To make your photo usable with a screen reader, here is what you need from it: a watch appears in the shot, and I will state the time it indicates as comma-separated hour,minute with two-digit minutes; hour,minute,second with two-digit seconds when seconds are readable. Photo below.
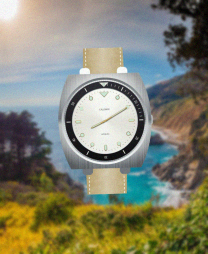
8,10
